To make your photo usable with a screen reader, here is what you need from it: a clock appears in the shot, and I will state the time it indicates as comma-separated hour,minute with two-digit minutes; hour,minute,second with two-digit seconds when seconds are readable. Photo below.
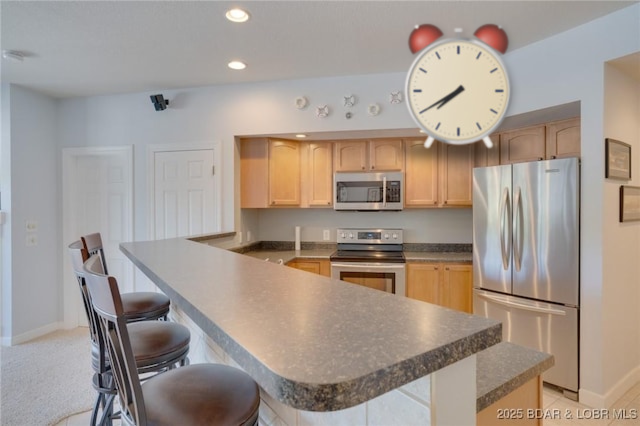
7,40
